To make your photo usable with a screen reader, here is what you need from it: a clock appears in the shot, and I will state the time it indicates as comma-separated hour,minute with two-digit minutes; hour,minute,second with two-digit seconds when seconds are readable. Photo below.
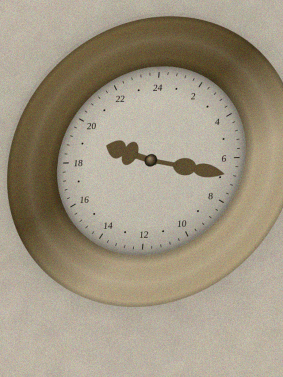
19,17
